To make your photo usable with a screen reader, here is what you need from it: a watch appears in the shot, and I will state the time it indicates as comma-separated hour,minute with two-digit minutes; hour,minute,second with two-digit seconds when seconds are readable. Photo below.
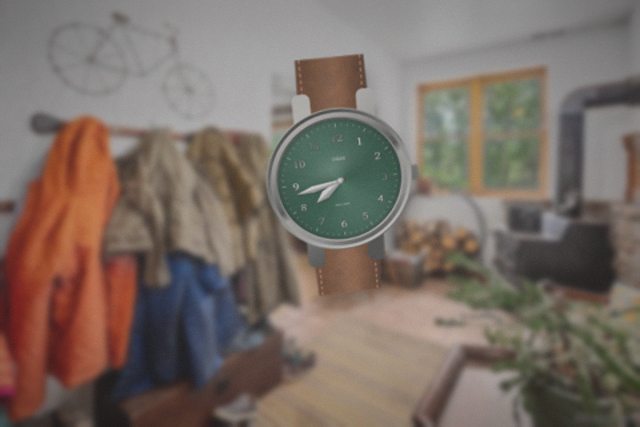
7,43
